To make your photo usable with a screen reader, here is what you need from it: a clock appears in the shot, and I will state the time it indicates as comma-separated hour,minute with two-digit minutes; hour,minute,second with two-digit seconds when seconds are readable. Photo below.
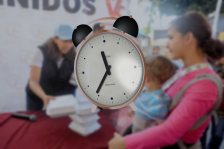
11,36
